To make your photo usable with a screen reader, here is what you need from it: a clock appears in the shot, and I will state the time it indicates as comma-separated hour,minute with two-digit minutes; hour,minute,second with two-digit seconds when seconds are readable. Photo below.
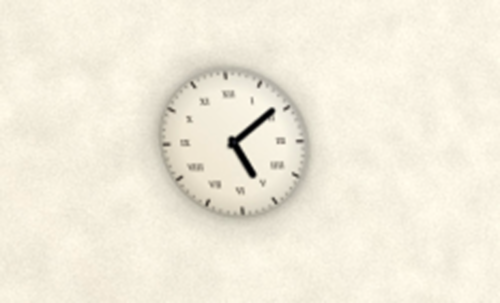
5,09
